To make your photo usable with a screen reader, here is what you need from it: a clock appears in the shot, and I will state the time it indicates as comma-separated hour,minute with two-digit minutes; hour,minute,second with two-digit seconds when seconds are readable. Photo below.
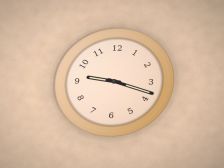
9,18
